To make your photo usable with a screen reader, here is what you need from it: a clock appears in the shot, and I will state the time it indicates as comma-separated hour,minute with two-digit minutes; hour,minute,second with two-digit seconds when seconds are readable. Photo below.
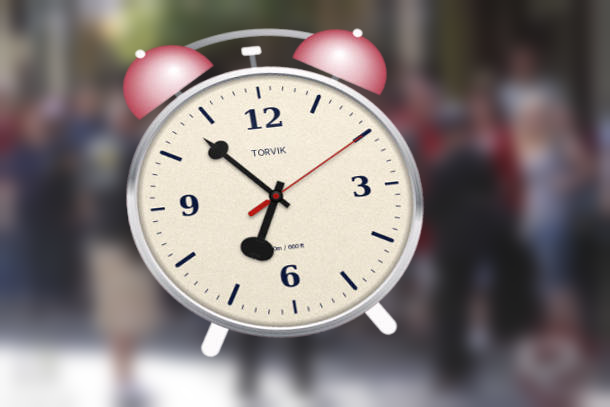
6,53,10
